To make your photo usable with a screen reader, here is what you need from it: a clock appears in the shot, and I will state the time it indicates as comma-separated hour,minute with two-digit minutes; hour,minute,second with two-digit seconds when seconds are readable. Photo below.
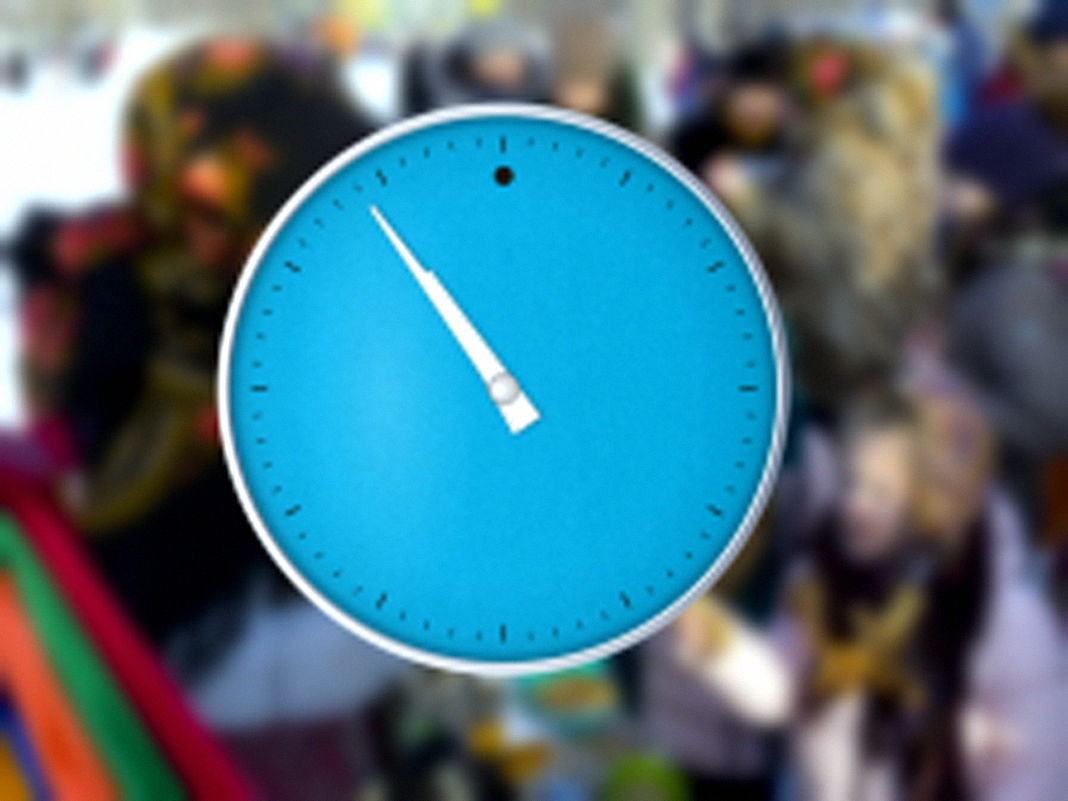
10,54
